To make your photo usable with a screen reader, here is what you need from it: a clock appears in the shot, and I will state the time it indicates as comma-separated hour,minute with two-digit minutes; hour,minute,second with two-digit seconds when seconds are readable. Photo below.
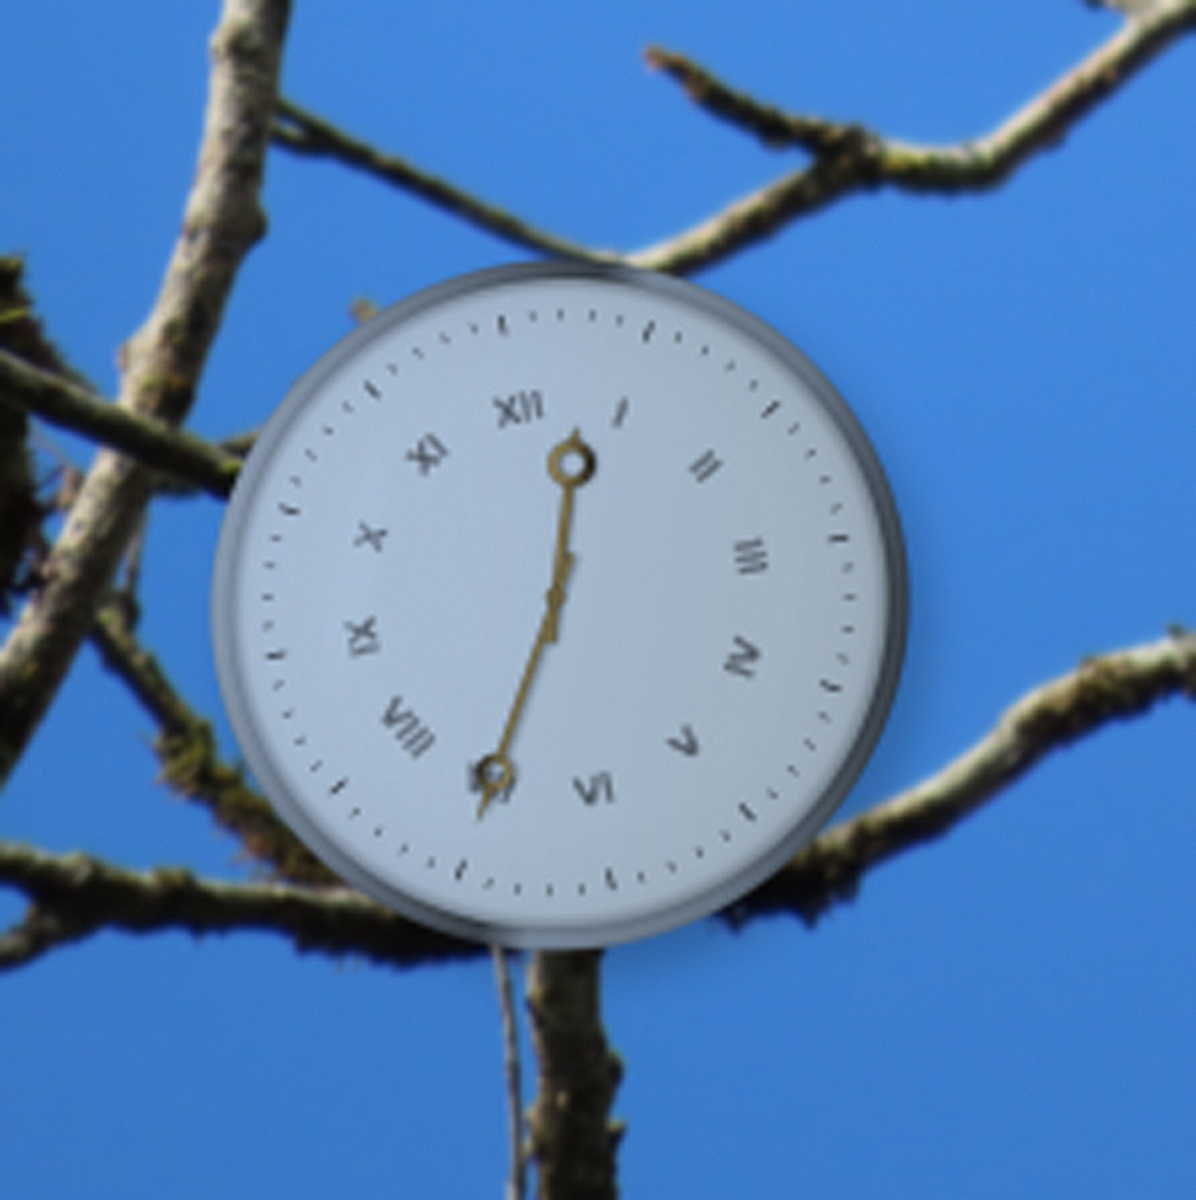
12,35
